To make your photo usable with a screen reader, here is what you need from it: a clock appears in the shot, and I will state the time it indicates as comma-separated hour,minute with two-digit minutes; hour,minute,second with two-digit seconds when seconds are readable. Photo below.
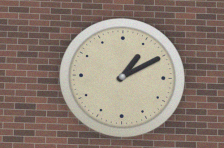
1,10
